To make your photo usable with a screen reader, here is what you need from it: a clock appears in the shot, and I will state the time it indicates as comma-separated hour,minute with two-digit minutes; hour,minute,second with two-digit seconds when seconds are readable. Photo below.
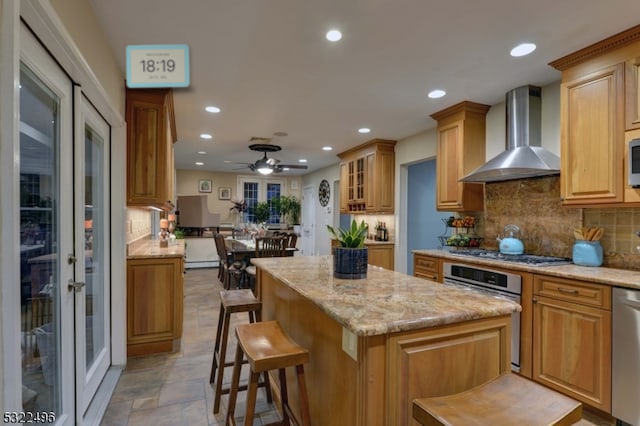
18,19
